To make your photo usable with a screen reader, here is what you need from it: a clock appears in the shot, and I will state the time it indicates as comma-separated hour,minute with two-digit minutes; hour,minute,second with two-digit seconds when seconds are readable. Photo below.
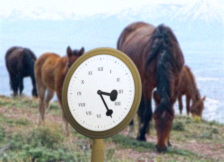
3,25
